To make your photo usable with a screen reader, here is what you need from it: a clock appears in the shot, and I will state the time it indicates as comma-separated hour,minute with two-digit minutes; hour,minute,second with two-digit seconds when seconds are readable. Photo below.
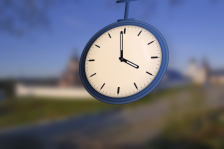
3,59
